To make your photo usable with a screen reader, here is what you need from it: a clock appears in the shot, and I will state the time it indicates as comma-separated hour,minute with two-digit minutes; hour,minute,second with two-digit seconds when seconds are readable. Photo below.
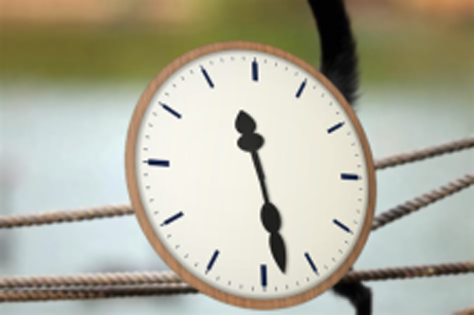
11,28
